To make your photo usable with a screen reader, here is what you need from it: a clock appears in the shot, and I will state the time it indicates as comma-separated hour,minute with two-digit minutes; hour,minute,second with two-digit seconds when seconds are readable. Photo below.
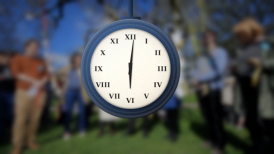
6,01
